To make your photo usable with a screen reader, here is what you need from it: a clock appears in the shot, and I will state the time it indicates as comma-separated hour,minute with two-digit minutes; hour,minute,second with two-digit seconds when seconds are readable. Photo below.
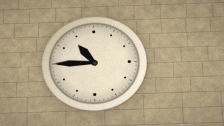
10,45
